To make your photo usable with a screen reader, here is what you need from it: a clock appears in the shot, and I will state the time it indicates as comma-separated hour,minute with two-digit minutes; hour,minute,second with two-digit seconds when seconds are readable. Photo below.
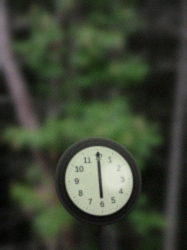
6,00
